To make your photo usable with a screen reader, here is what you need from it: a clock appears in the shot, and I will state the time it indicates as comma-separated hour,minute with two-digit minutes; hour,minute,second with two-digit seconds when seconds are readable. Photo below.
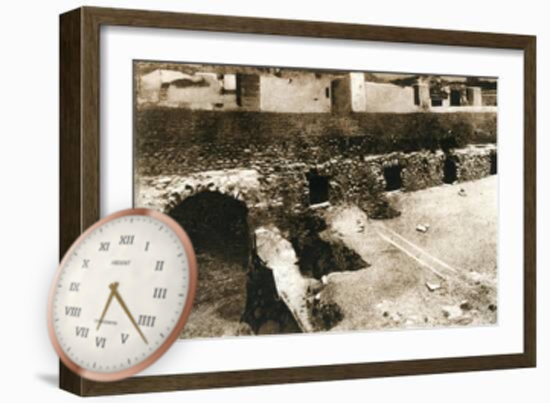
6,22
